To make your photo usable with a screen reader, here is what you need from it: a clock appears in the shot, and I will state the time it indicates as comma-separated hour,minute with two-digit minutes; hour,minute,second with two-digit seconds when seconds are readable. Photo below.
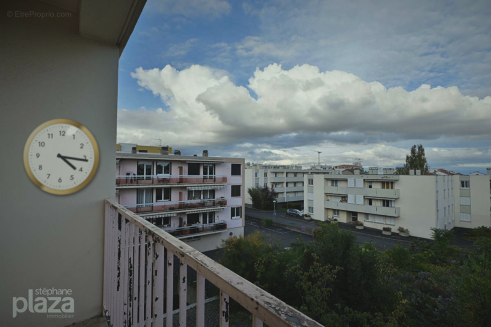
4,16
